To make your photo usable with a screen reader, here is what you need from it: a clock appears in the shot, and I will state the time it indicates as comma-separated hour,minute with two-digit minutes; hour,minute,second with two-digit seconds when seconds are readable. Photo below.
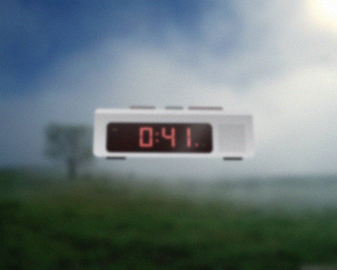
0,41
